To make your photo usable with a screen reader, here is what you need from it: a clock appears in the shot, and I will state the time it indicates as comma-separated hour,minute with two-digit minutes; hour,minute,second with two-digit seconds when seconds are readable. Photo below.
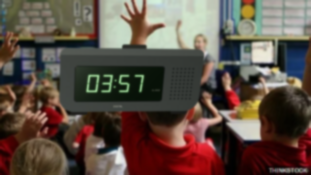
3,57
